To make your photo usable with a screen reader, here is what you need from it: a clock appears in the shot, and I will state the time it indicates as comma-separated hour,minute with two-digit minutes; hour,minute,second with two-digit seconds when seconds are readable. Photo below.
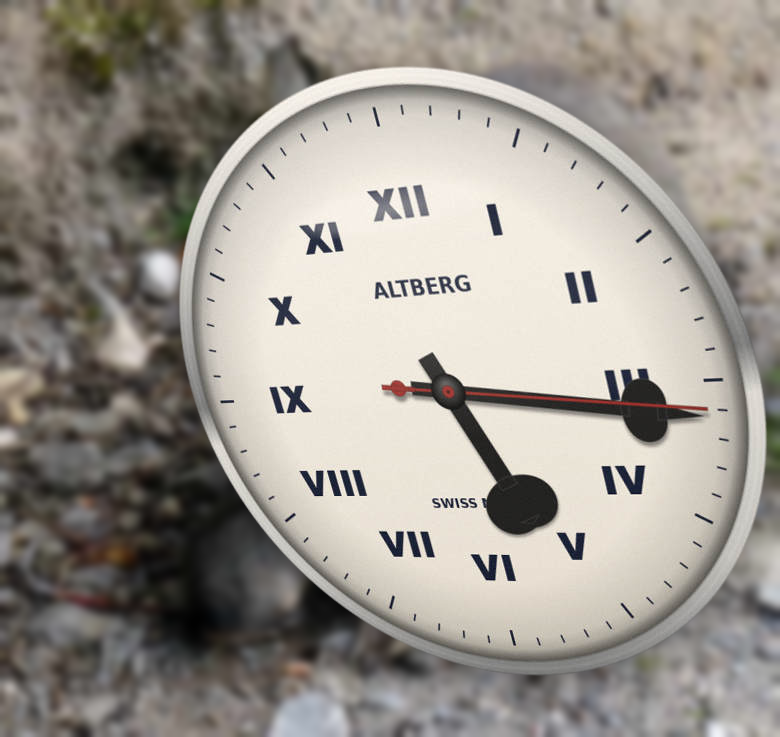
5,16,16
